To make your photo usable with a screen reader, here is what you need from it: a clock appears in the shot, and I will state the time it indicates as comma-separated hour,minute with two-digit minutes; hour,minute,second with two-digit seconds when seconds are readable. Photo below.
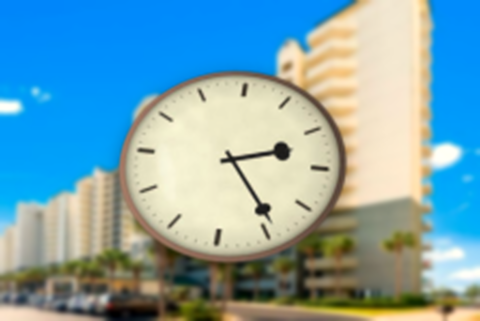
2,24
